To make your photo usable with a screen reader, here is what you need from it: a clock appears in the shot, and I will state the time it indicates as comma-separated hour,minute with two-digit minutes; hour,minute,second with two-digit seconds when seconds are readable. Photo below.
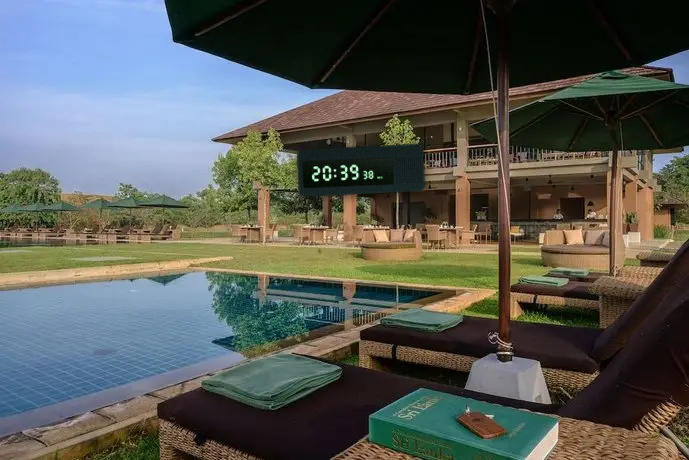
20,39
